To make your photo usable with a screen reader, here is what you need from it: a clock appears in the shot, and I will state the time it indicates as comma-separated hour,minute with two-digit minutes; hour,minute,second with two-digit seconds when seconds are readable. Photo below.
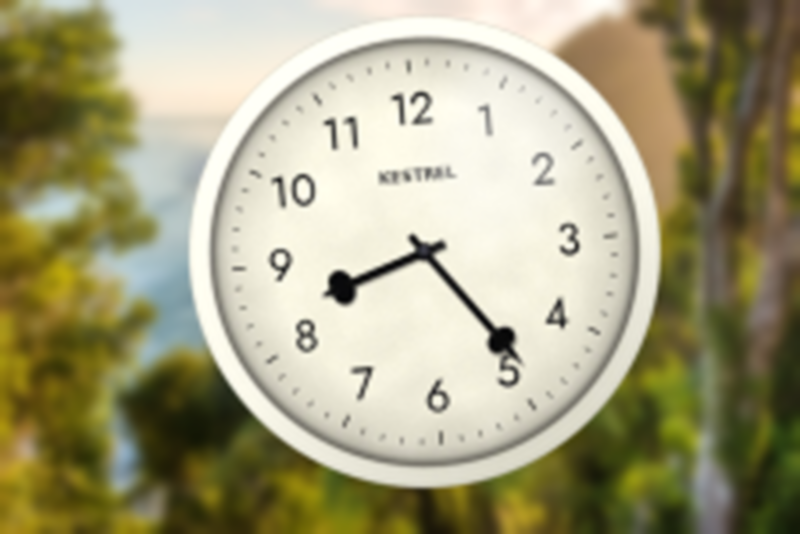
8,24
